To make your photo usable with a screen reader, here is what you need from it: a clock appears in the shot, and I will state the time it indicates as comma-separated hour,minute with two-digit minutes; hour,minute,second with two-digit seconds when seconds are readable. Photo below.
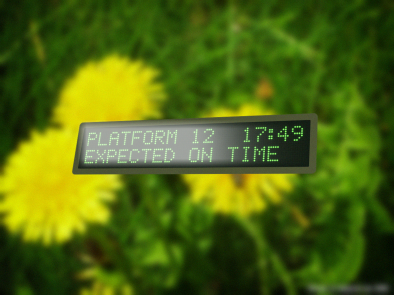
17,49
